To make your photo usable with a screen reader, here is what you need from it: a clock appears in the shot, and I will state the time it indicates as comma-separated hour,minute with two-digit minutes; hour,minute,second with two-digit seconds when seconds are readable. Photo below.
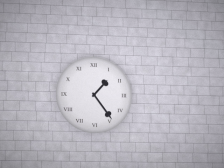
1,24
